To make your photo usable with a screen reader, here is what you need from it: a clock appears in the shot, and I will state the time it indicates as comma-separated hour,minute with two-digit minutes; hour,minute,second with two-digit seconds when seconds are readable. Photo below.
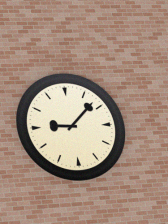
9,08
